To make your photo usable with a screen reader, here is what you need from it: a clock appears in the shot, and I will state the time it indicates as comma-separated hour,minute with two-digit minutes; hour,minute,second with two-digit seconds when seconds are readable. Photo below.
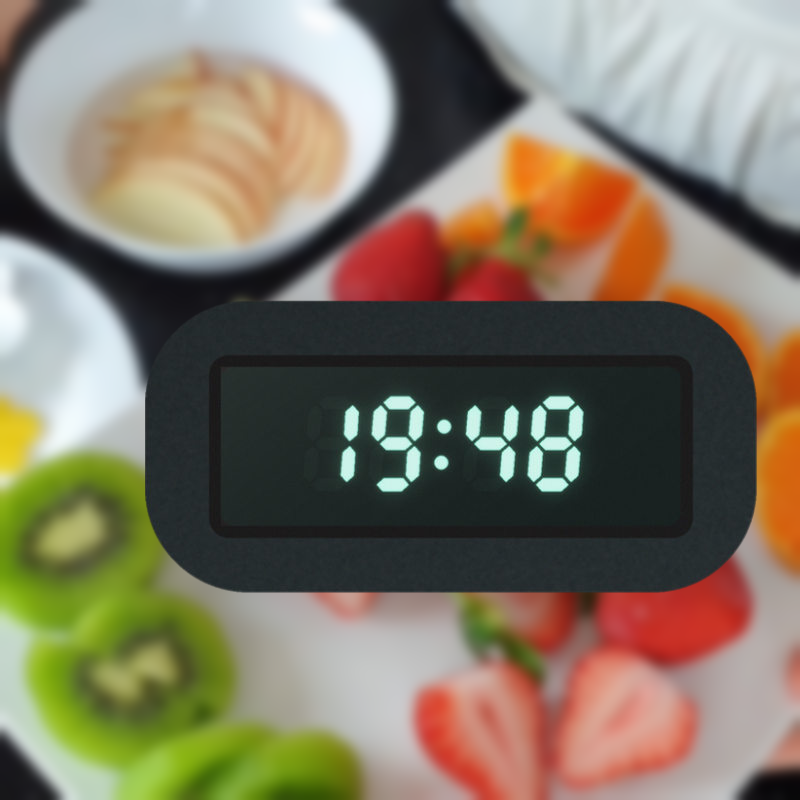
19,48
